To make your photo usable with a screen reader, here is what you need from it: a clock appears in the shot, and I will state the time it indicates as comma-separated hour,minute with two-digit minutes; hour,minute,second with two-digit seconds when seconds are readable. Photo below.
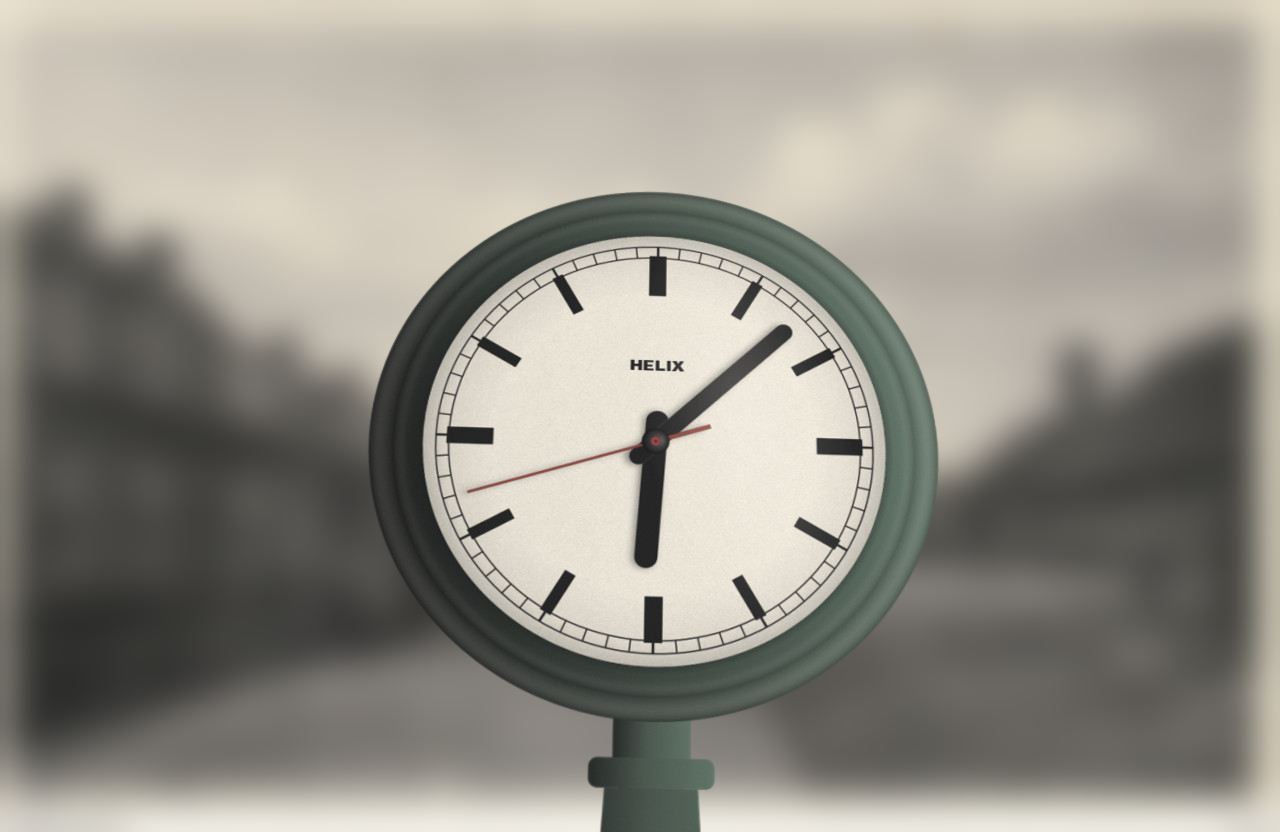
6,07,42
